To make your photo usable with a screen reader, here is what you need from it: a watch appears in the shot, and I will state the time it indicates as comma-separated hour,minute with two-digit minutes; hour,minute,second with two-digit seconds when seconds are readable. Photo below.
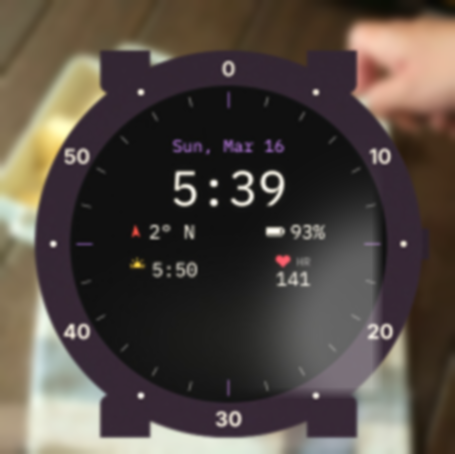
5,39
